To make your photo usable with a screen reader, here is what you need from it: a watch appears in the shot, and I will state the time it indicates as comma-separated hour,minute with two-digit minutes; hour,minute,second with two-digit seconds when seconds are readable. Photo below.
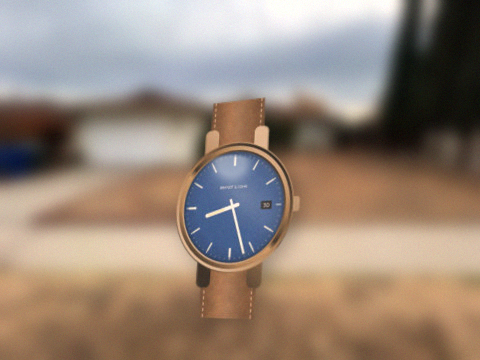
8,27
